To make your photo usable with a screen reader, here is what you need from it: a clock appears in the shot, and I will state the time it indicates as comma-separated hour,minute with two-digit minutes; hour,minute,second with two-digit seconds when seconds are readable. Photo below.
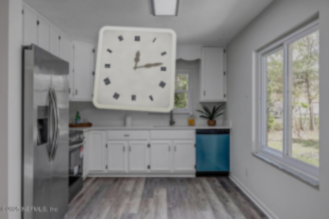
12,13
